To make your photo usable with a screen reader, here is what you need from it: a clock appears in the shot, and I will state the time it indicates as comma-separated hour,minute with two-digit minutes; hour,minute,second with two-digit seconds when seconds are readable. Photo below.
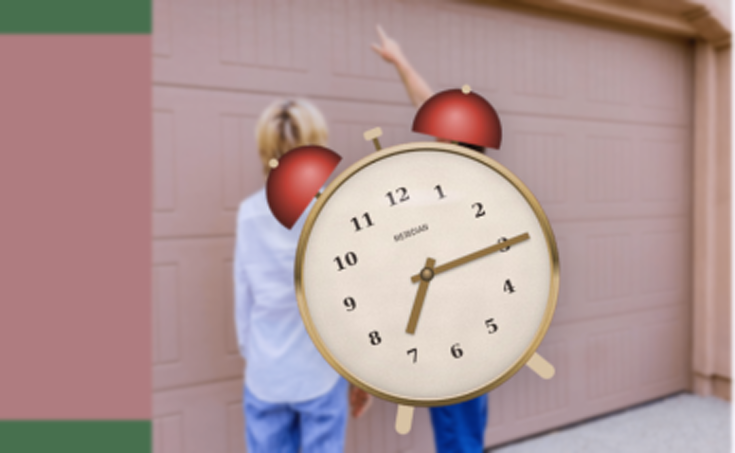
7,15
